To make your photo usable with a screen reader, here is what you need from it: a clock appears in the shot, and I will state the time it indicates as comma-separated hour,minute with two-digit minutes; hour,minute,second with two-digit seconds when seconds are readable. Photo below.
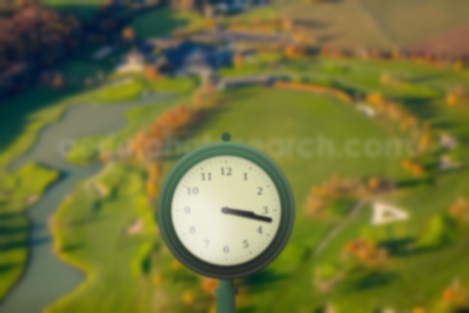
3,17
